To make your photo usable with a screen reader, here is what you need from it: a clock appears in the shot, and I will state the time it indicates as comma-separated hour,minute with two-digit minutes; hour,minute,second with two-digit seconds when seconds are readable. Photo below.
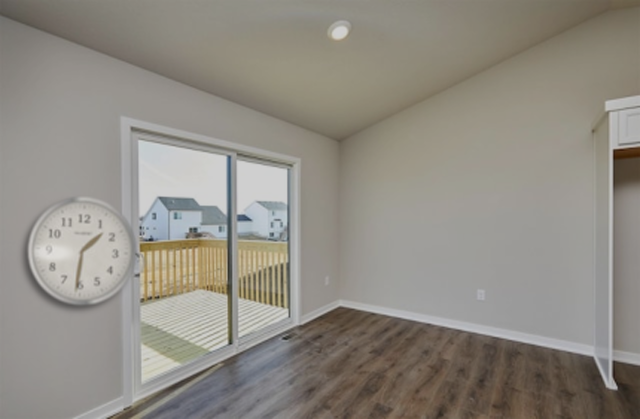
1,31
